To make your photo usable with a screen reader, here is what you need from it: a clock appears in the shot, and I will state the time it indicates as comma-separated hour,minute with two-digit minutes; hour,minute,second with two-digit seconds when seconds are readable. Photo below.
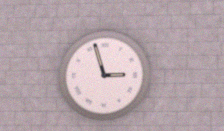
2,57
